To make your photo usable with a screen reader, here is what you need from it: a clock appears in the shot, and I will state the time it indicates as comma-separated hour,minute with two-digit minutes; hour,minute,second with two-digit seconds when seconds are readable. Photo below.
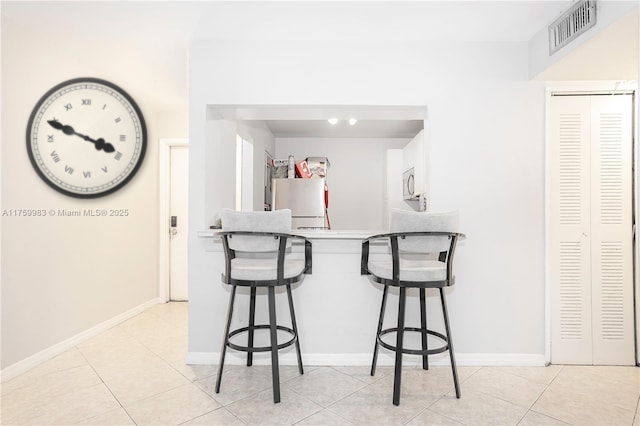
3,49
